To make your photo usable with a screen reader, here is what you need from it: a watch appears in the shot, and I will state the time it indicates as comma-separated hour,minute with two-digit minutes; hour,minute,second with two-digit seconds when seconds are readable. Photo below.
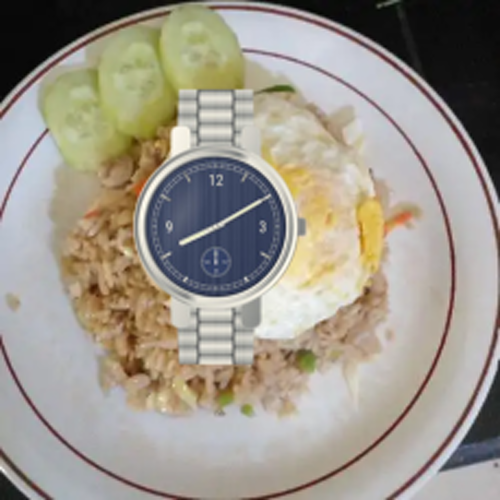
8,10
